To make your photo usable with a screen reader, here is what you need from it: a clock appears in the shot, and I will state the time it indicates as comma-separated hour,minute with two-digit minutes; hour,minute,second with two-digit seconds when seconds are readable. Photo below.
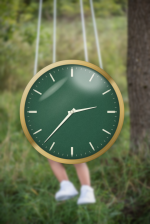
2,37
